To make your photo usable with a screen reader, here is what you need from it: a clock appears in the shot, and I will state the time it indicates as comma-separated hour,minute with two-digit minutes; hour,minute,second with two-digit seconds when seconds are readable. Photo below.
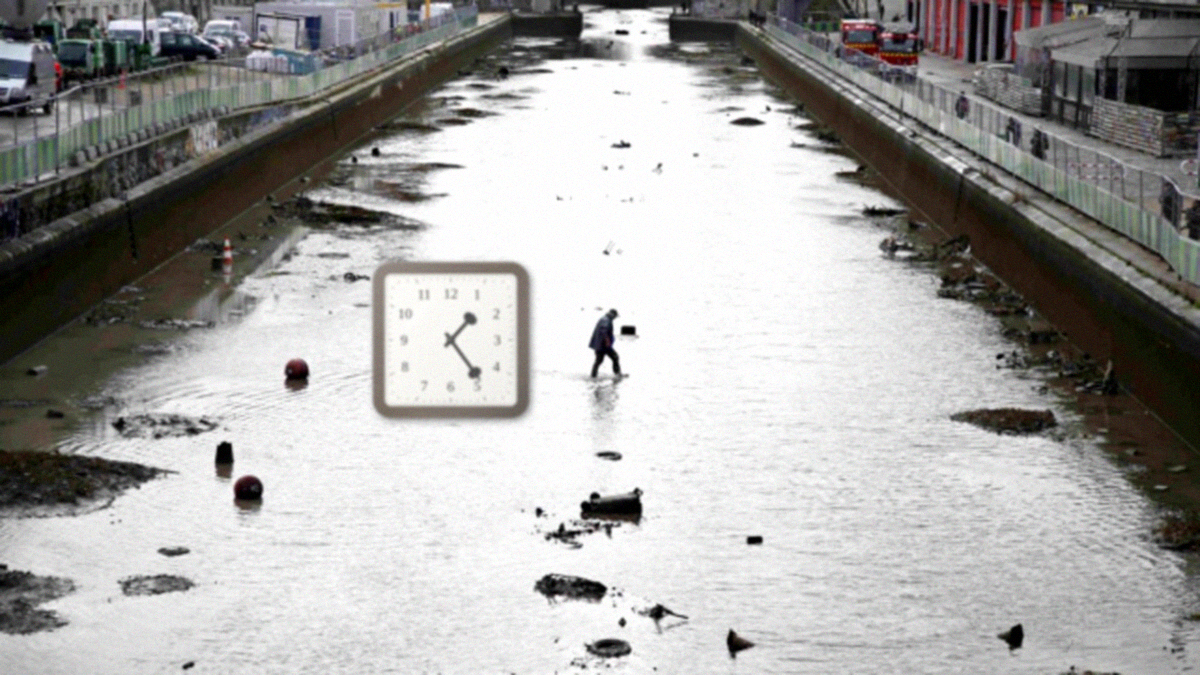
1,24
